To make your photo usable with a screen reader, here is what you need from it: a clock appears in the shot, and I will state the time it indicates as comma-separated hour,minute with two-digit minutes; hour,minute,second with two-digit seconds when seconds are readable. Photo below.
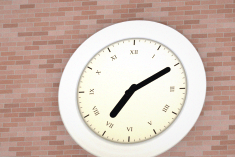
7,10
